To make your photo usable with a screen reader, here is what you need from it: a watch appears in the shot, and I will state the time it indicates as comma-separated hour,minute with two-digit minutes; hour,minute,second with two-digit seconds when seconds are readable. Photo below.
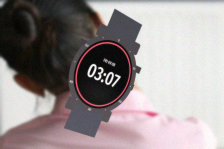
3,07
